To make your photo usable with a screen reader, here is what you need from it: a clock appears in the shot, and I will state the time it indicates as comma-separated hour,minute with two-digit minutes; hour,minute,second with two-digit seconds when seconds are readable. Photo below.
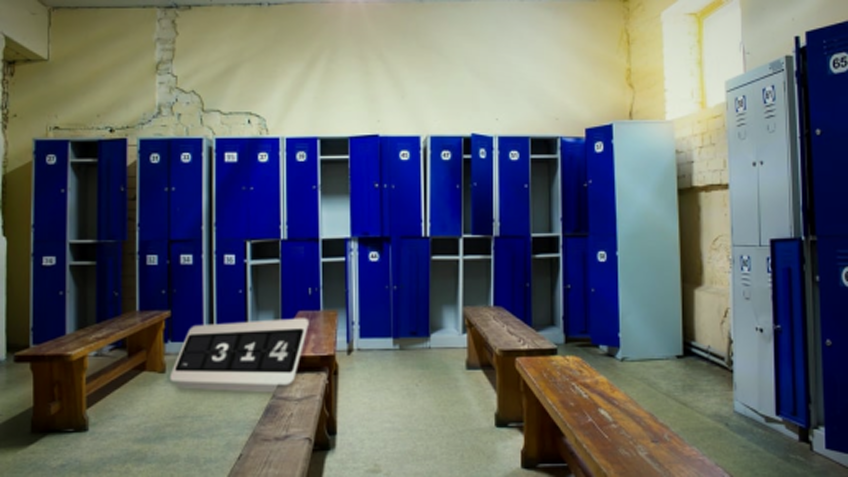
3,14
